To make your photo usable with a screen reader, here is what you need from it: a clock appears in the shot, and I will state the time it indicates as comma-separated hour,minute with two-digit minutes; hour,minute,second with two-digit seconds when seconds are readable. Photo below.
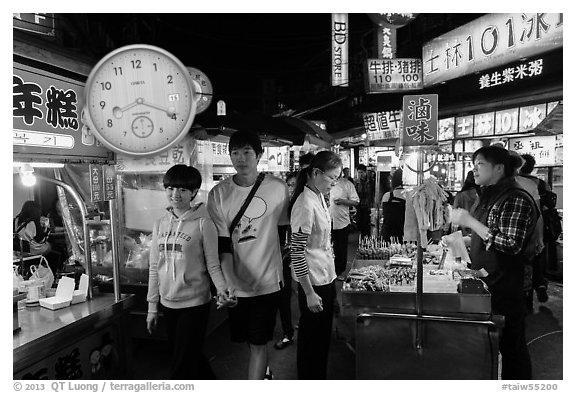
8,19
